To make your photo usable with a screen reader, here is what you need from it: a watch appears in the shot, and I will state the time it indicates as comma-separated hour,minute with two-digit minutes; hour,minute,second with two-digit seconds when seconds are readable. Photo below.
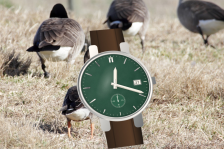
12,19
